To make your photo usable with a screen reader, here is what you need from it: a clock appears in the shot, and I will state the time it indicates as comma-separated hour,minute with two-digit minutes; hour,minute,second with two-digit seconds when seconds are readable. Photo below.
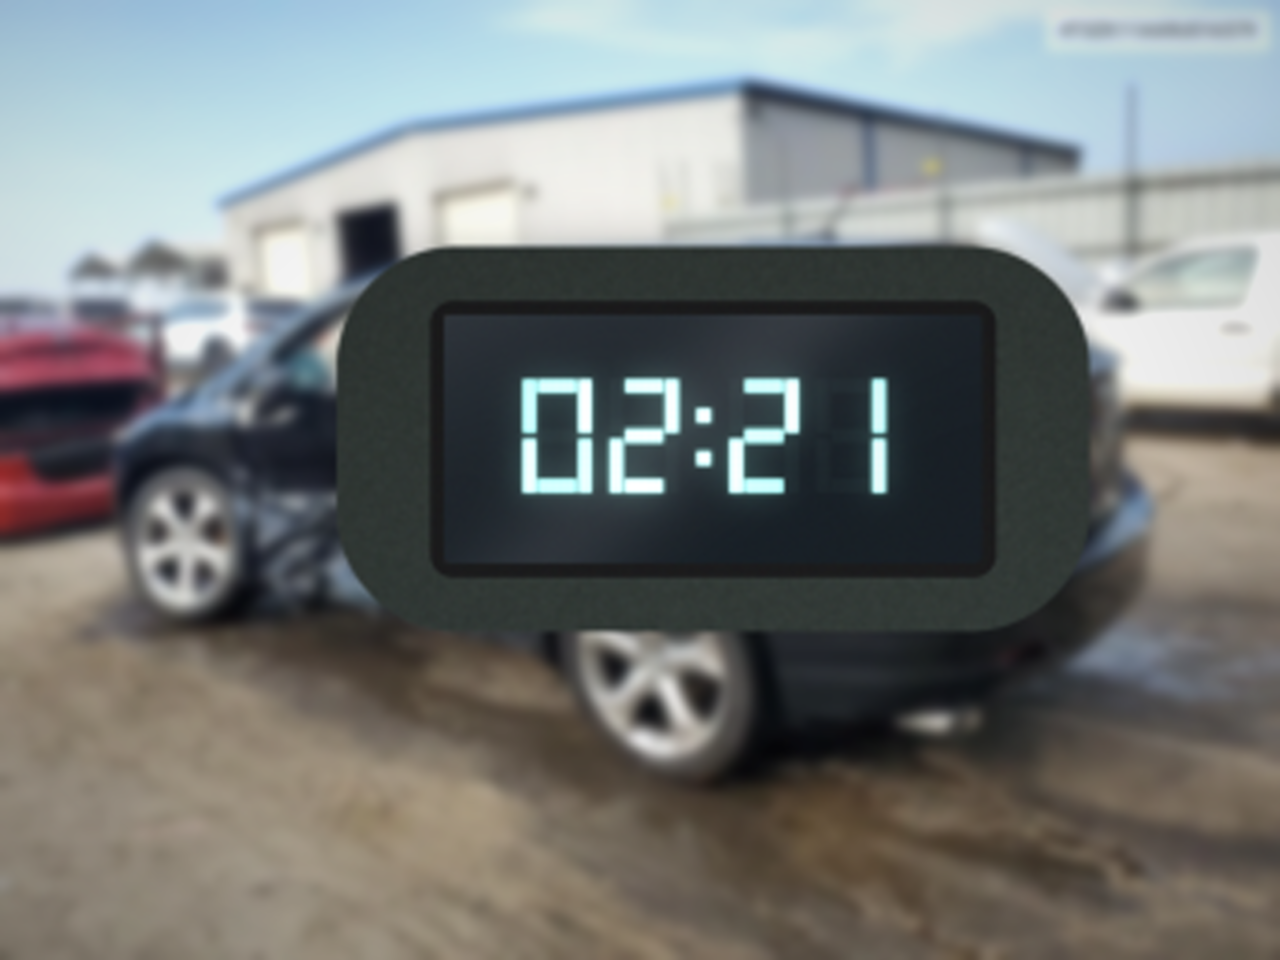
2,21
